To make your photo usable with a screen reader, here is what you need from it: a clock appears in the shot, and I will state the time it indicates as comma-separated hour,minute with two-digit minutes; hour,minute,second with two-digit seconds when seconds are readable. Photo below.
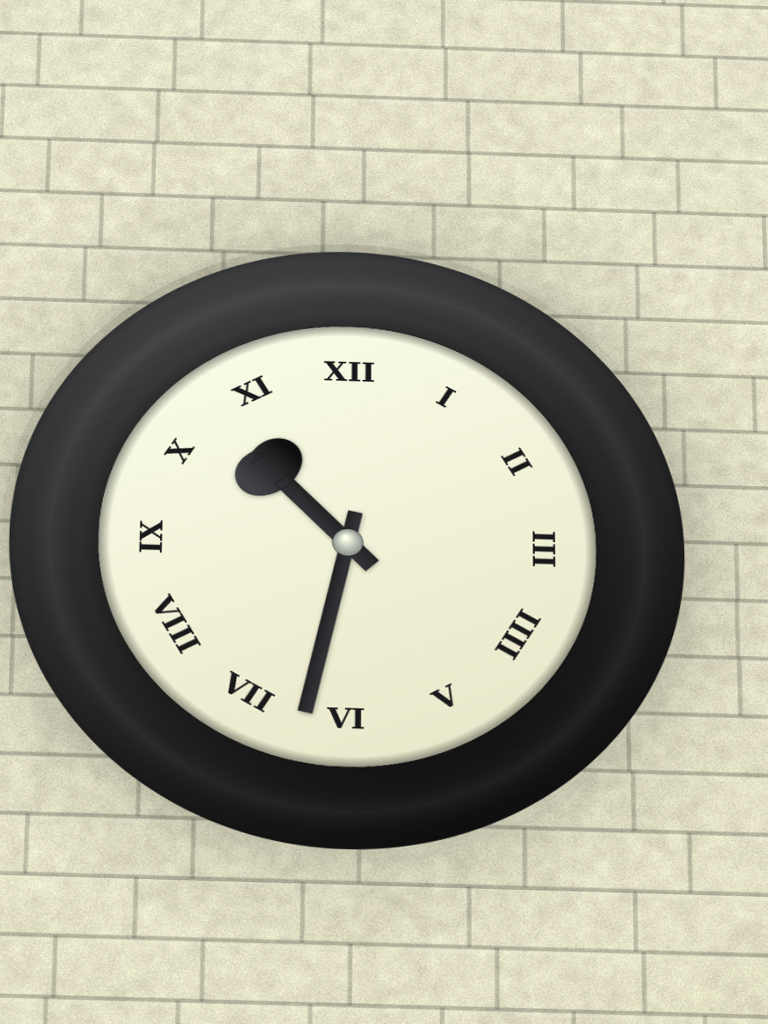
10,32
